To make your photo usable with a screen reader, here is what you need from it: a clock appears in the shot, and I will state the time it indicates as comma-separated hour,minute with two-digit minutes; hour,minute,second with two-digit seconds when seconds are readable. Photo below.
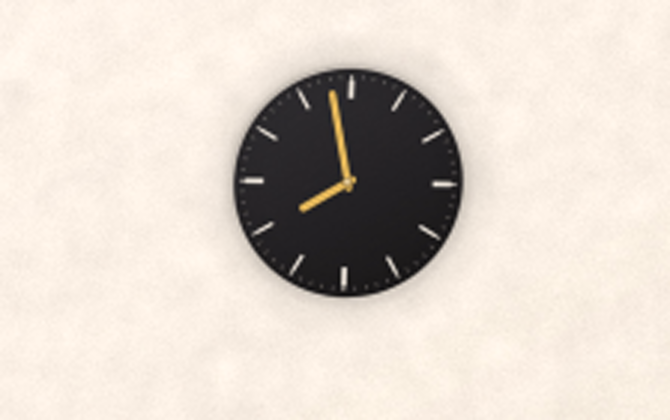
7,58
